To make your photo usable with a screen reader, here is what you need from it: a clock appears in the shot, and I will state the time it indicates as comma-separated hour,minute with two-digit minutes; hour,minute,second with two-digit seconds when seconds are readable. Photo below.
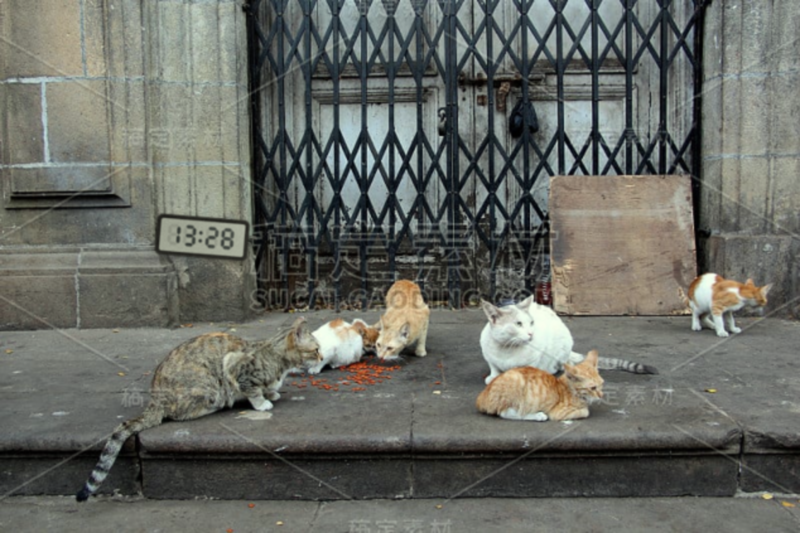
13,28
